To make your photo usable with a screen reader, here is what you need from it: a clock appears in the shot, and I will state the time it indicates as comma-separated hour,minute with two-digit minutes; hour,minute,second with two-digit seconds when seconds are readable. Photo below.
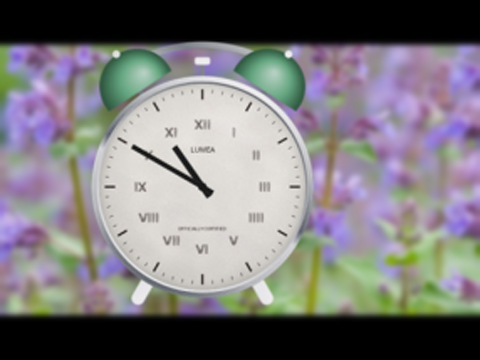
10,50
